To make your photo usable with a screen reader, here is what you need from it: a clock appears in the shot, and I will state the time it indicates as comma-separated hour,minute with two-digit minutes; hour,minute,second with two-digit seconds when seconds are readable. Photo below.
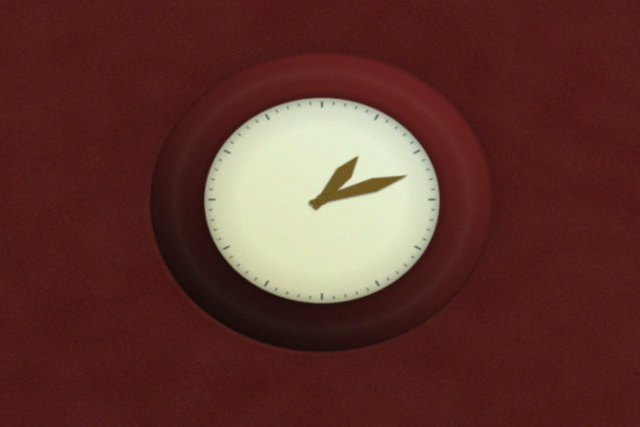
1,12
